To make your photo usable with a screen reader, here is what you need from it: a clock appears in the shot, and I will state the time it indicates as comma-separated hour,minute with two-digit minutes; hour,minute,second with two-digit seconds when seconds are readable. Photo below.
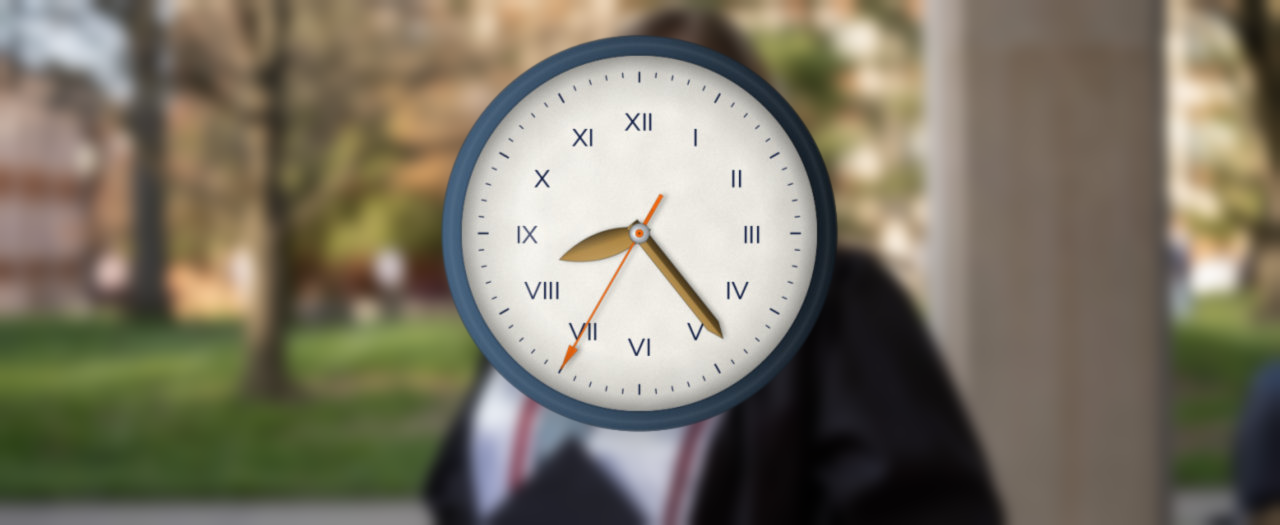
8,23,35
